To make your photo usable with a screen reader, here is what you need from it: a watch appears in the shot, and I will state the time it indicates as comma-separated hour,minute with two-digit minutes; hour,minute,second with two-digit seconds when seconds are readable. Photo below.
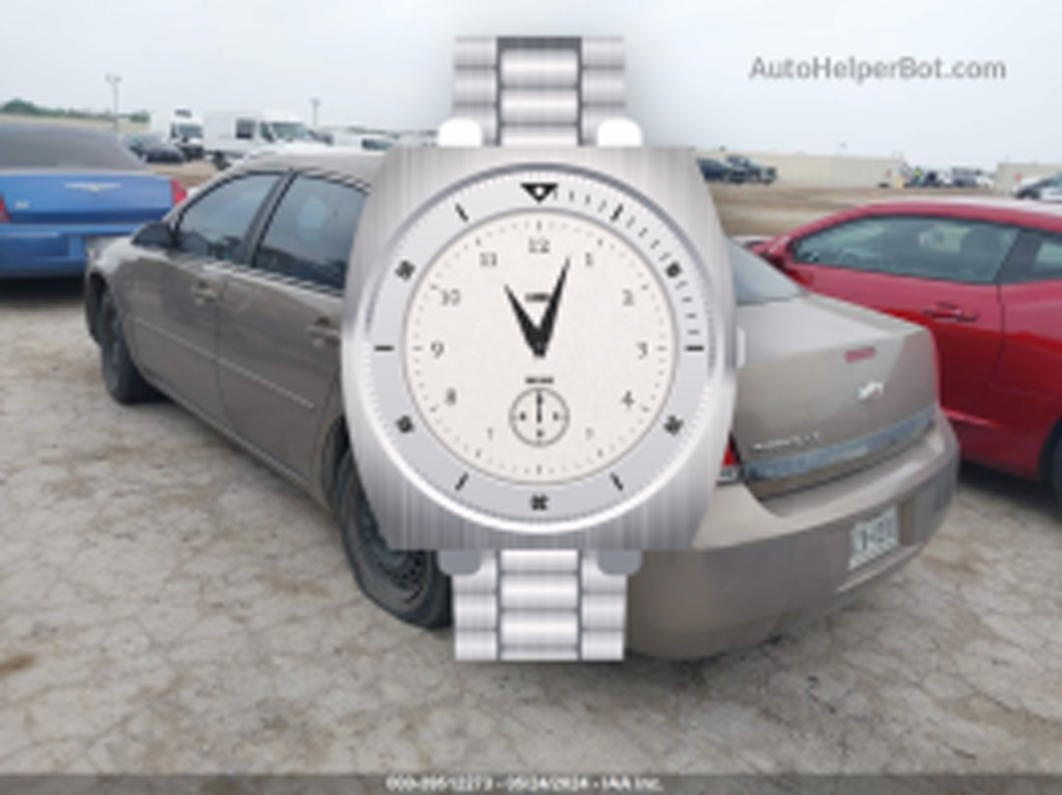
11,03
